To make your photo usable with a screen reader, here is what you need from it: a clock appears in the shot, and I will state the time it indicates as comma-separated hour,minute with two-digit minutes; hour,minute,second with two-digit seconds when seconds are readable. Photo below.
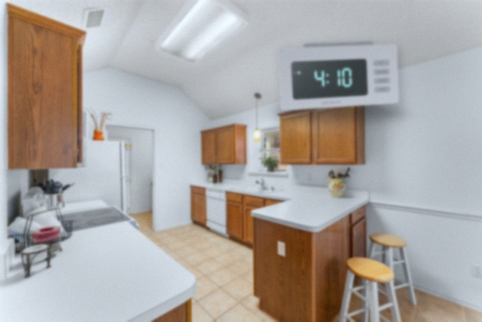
4,10
